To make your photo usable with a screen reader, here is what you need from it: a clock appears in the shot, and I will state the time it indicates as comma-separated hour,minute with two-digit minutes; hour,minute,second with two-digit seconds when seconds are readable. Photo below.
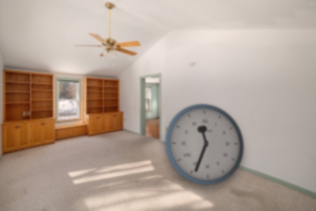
11,34
